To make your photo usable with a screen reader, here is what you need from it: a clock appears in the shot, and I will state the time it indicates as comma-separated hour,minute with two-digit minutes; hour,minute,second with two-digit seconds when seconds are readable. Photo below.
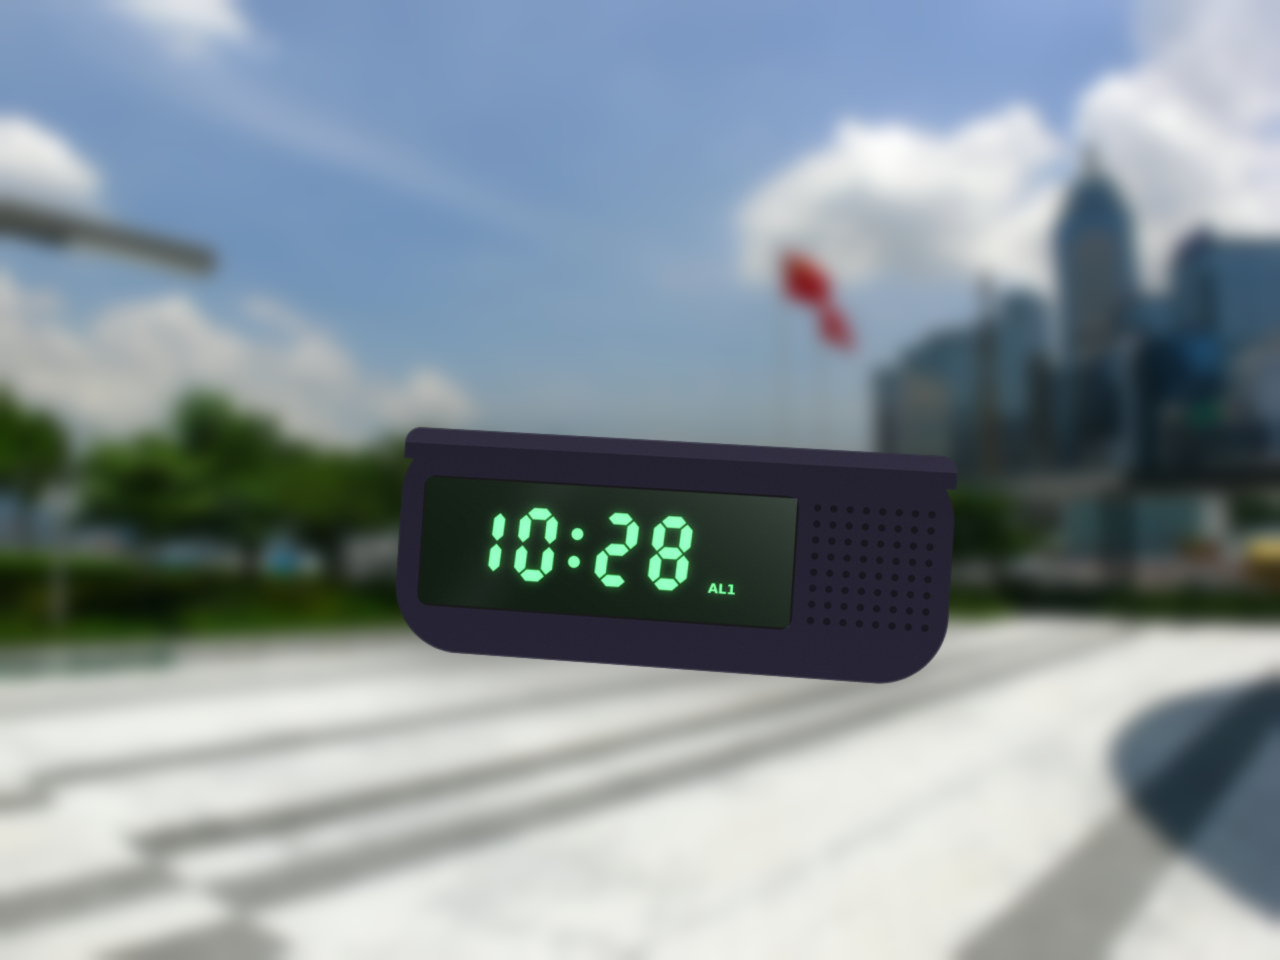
10,28
